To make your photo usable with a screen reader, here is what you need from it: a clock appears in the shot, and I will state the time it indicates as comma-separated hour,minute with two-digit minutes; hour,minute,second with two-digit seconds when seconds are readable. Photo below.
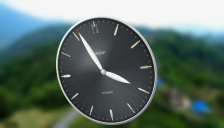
3,56
